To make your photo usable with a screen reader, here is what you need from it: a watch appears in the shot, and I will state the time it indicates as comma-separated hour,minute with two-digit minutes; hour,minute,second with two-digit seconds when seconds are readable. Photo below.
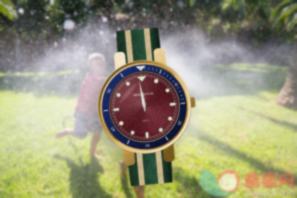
11,59
